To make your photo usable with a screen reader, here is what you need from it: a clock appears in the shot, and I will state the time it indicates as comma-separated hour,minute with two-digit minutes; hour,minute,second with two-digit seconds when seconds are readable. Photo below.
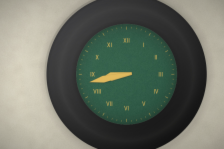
8,43
